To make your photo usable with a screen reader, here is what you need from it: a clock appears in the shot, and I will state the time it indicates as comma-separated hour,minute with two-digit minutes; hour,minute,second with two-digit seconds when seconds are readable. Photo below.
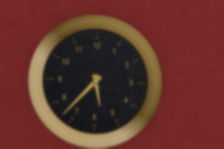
5,37
